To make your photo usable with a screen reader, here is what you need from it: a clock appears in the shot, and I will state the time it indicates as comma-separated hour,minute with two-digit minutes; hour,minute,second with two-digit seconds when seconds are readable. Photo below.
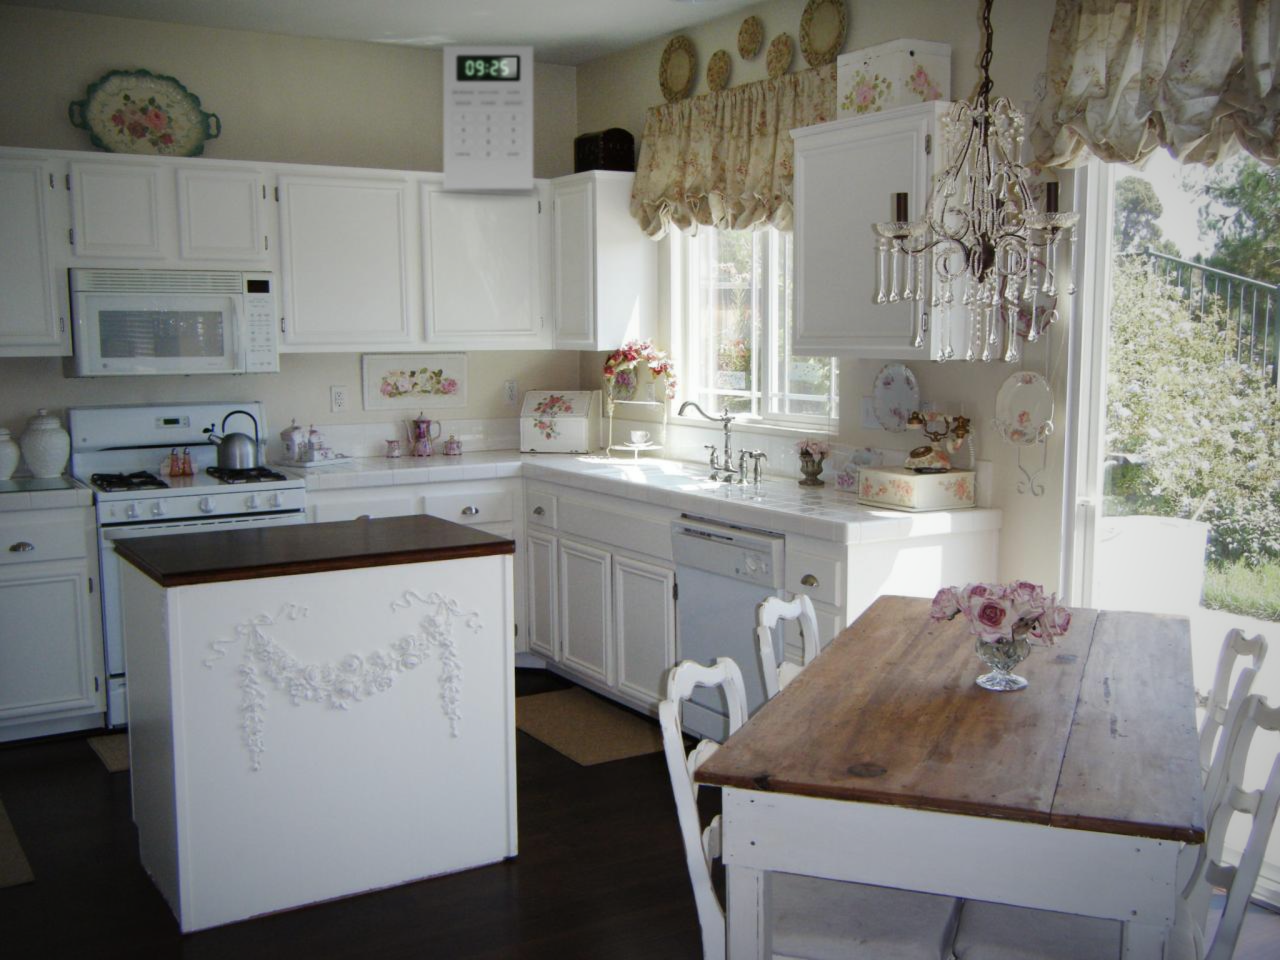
9,25
